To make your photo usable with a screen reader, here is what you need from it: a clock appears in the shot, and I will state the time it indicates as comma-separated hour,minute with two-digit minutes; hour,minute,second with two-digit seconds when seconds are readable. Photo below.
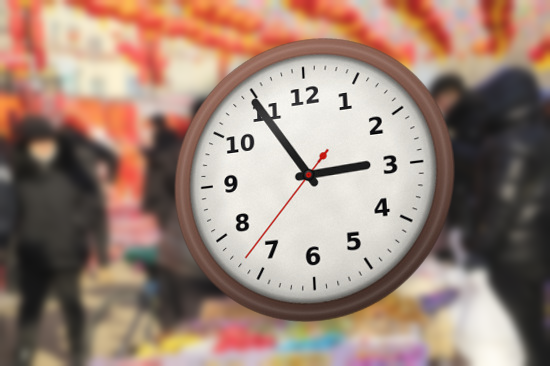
2,54,37
